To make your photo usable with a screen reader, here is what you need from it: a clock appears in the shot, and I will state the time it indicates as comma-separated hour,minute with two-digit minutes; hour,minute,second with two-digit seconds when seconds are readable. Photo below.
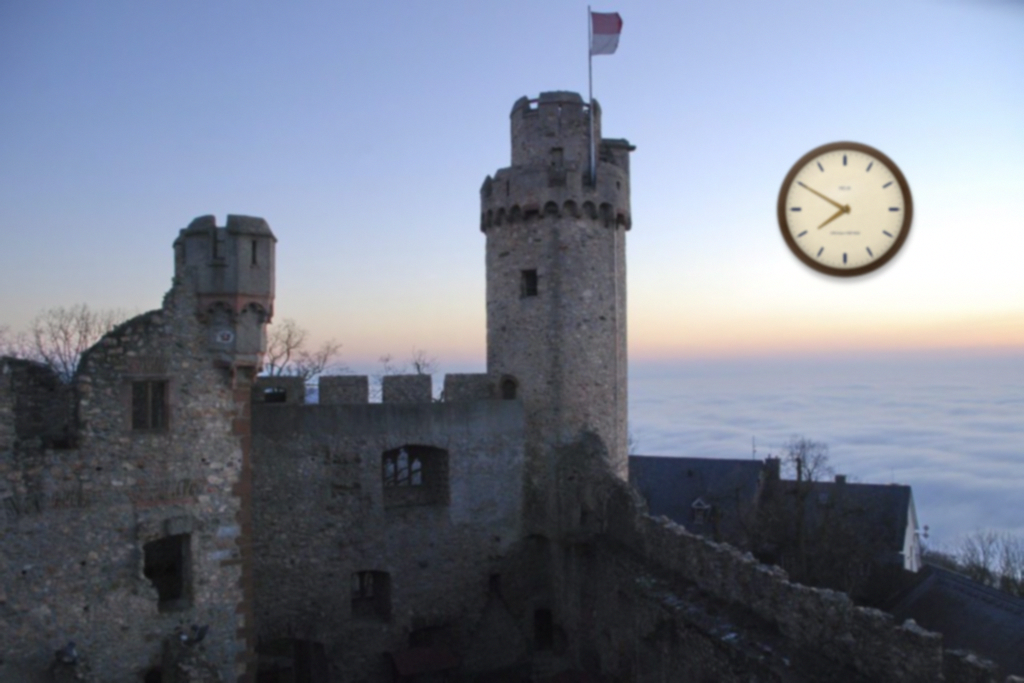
7,50
